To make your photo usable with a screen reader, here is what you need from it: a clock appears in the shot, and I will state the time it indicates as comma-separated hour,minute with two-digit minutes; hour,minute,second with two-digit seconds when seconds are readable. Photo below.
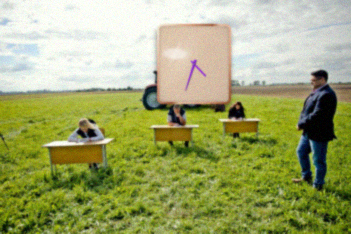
4,33
